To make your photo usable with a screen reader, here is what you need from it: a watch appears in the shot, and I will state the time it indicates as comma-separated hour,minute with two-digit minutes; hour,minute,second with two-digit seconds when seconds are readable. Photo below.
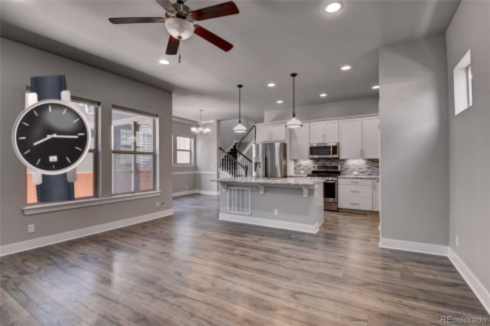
8,16
